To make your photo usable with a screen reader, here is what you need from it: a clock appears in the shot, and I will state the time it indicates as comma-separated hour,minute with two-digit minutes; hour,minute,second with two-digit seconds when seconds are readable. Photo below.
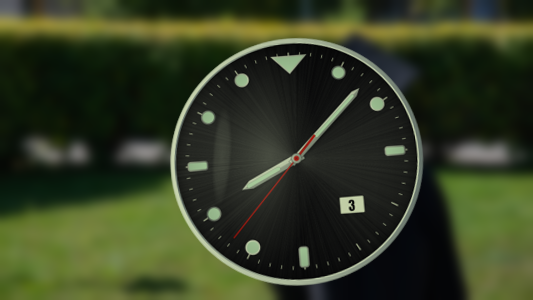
8,07,37
